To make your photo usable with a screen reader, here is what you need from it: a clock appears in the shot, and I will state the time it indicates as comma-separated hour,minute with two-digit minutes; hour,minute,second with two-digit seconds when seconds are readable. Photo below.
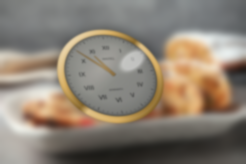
10,52
